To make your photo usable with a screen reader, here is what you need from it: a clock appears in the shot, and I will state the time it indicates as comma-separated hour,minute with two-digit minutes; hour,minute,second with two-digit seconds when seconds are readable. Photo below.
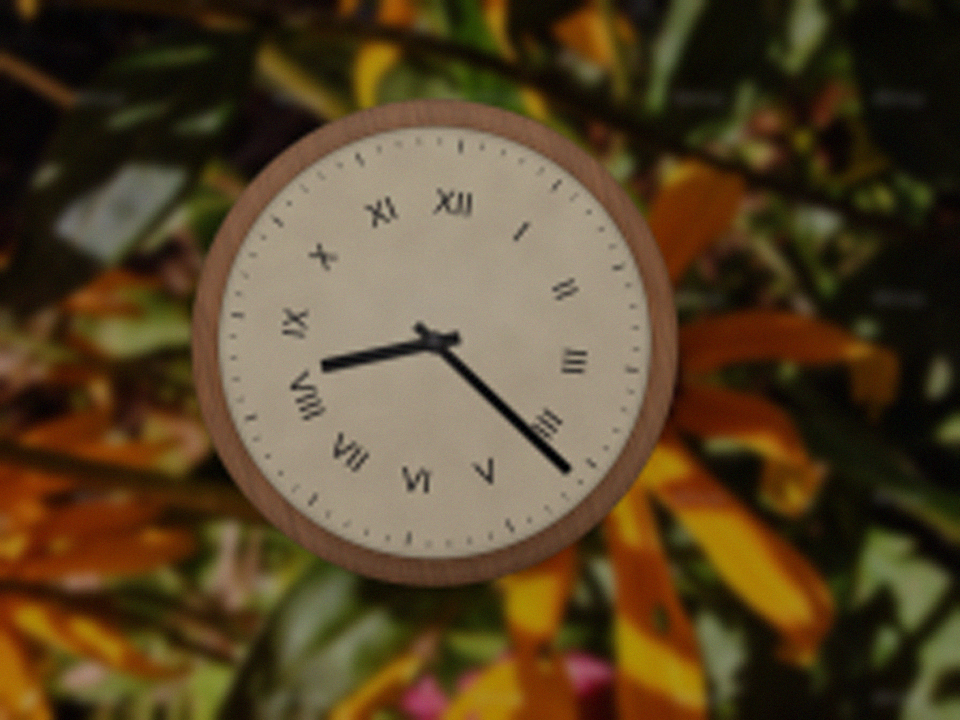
8,21
